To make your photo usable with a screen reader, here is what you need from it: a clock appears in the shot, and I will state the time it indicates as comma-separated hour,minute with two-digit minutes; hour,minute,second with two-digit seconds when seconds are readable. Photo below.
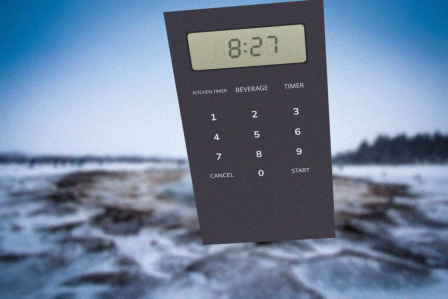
8,27
